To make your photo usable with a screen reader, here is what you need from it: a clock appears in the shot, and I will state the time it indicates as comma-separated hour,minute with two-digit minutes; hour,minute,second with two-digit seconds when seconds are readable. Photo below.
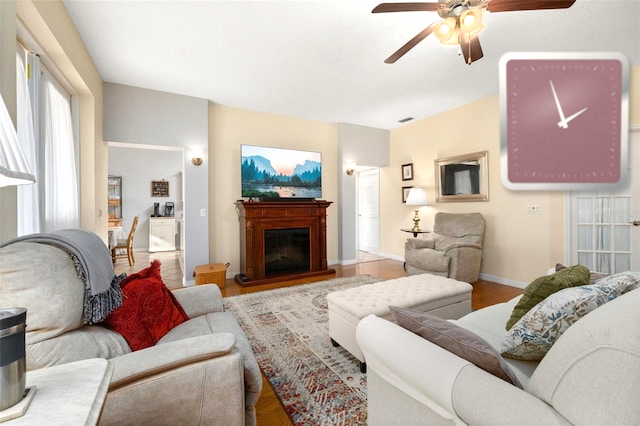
1,57
